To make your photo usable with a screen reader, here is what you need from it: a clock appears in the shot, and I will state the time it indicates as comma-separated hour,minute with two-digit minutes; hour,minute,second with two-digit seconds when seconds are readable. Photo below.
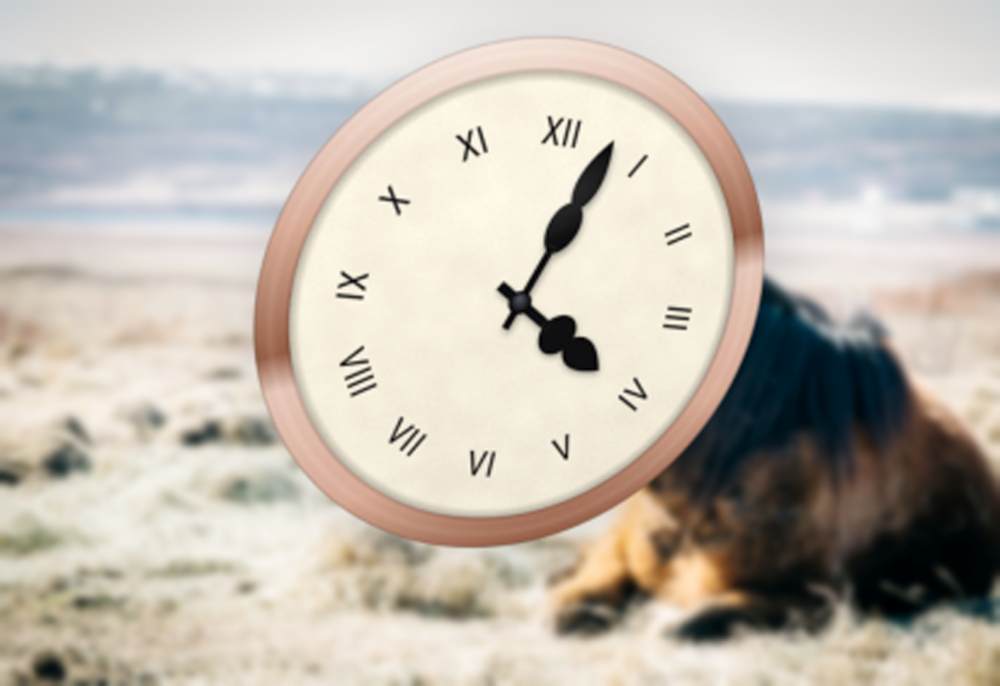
4,03
